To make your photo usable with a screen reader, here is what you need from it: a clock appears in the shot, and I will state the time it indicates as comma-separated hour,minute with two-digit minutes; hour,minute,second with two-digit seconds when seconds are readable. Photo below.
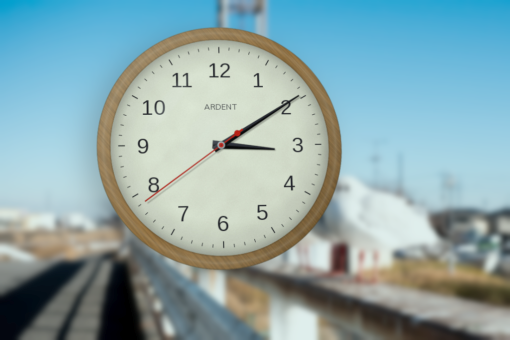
3,09,39
